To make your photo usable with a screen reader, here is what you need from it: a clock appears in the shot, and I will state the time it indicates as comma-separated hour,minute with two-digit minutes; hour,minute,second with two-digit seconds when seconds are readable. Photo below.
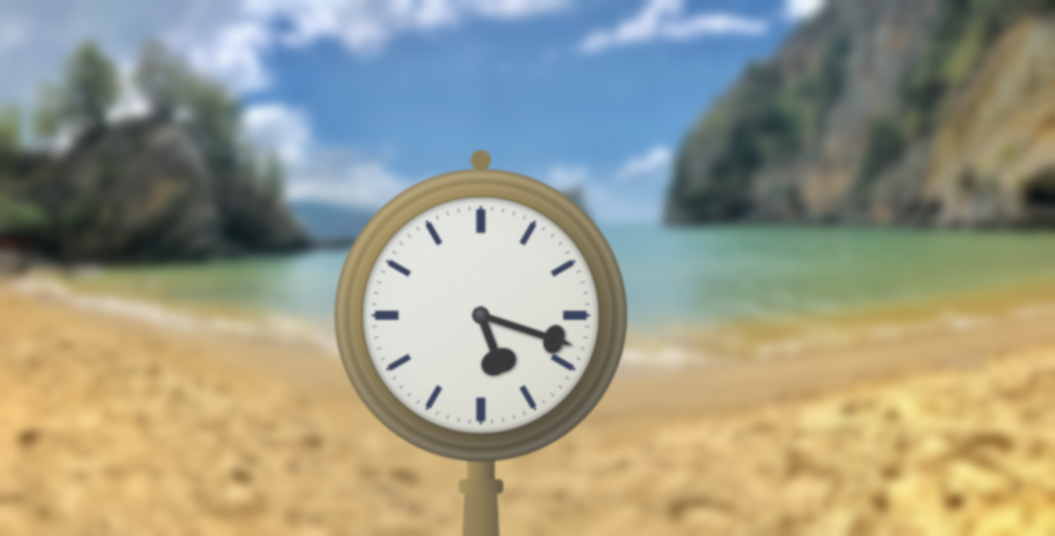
5,18
